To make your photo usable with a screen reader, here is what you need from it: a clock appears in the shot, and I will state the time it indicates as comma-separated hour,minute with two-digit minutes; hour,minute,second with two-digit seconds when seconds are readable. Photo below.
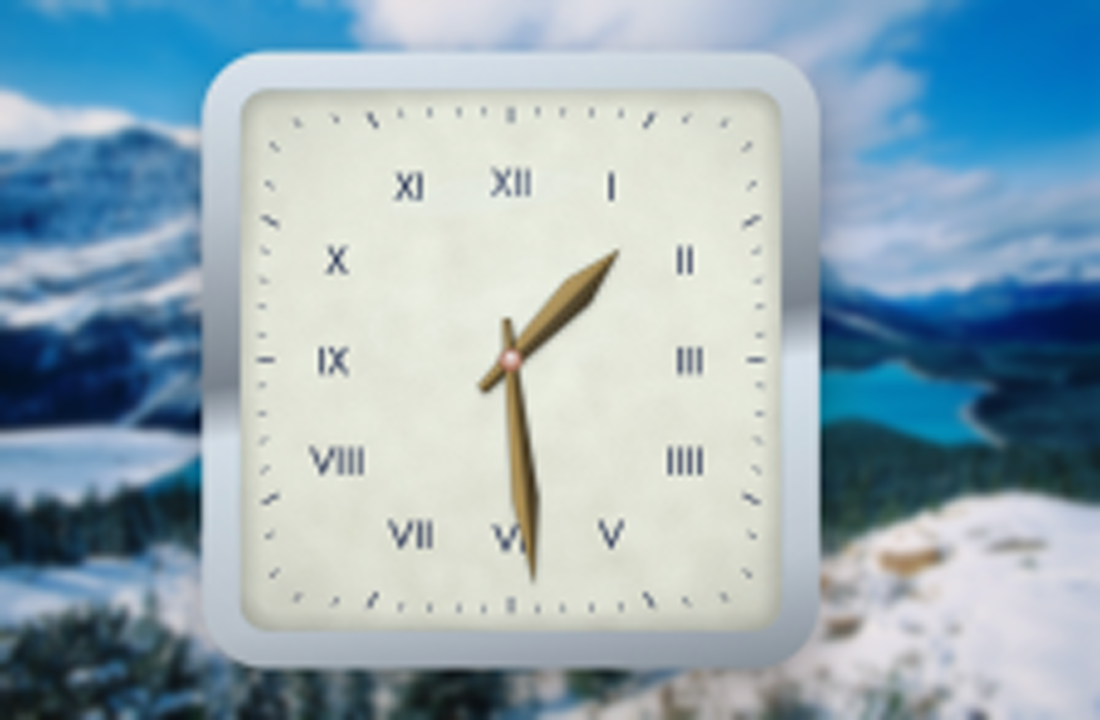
1,29
